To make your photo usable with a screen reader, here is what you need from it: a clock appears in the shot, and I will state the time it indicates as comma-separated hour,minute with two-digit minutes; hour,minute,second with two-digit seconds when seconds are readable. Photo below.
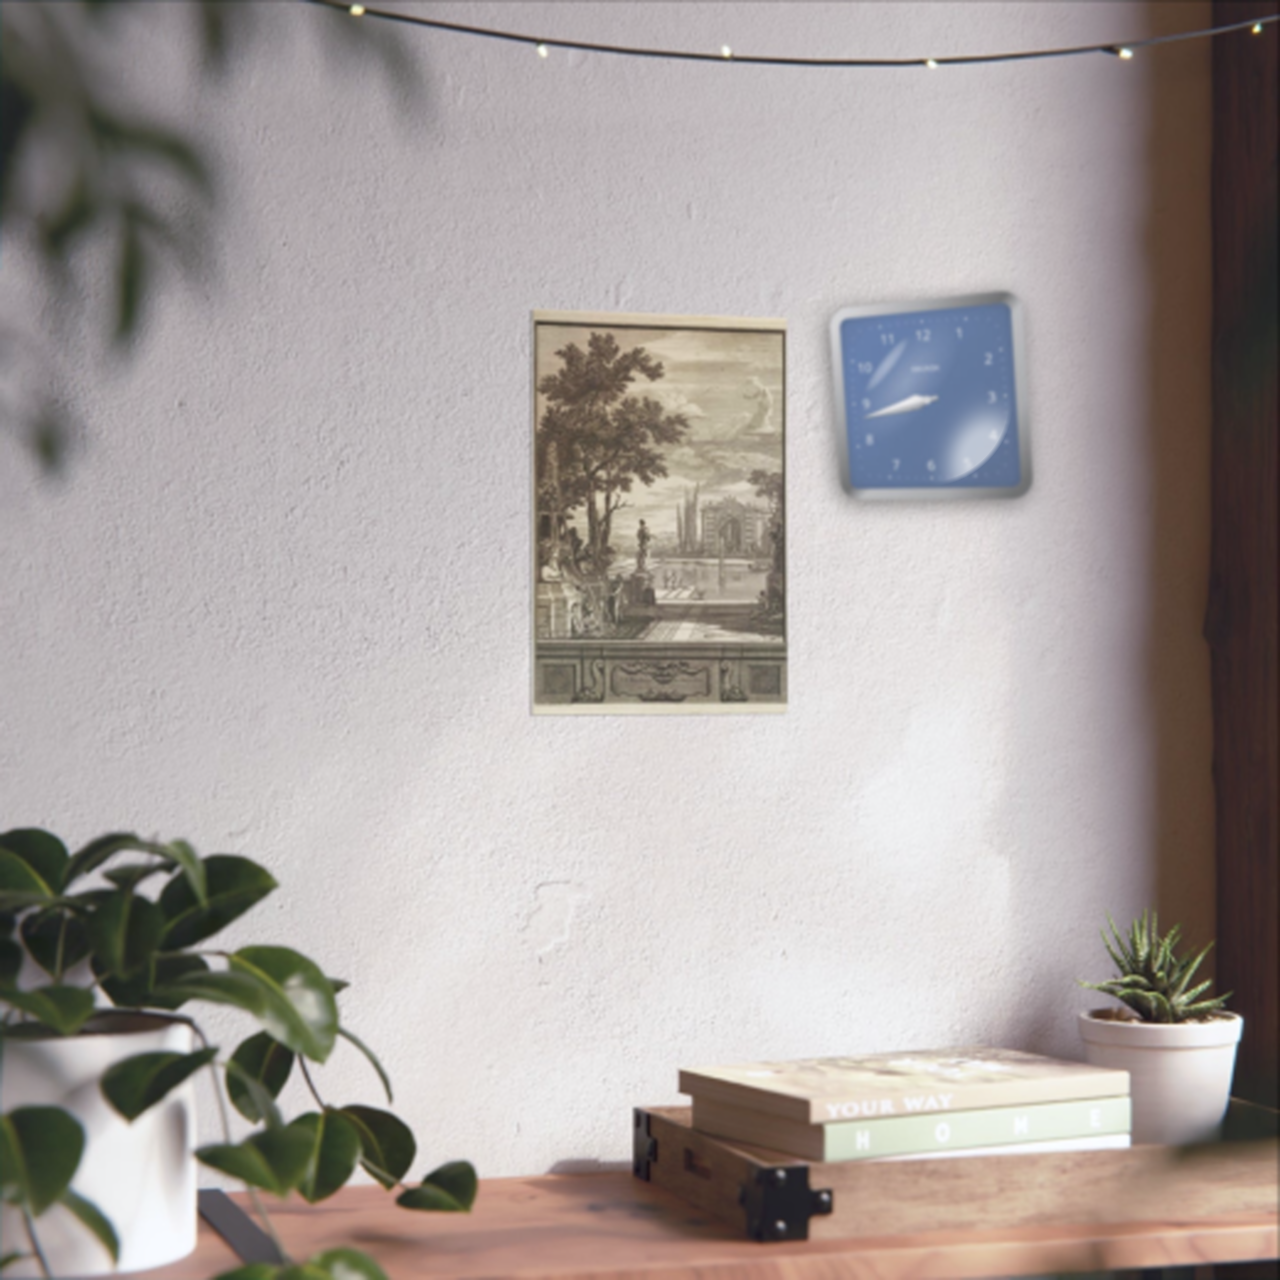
8,43
